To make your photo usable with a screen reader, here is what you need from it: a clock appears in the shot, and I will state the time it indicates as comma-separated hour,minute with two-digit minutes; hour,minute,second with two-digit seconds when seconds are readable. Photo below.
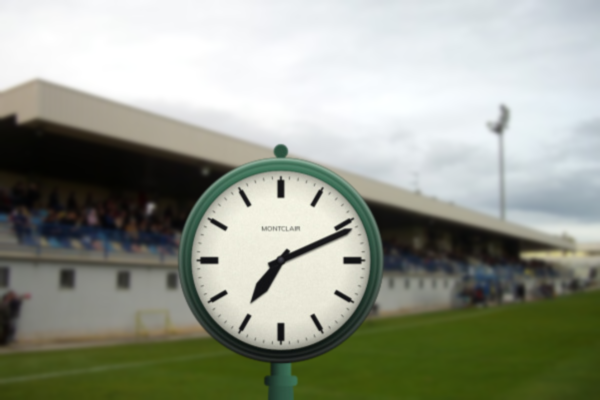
7,11
